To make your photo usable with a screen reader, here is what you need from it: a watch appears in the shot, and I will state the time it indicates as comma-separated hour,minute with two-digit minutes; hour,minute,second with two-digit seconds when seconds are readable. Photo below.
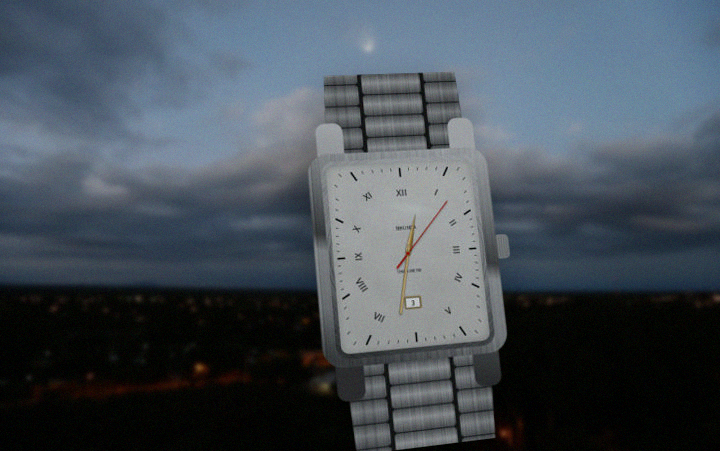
12,32,07
